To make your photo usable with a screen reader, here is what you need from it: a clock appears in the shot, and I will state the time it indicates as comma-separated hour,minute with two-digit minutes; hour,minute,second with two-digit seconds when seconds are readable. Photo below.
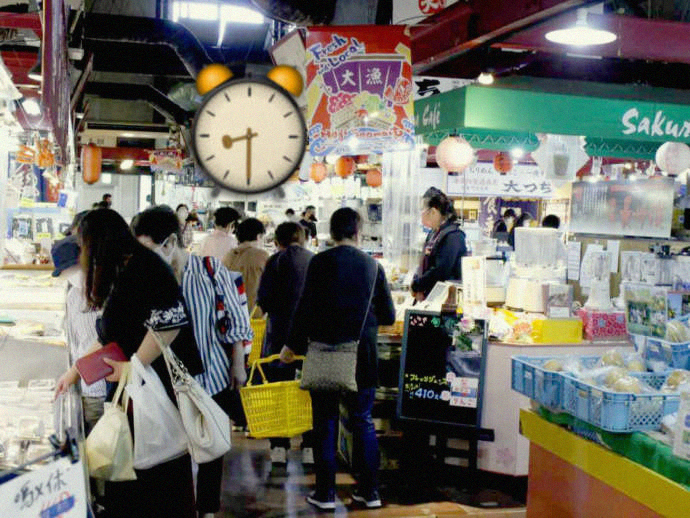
8,30
